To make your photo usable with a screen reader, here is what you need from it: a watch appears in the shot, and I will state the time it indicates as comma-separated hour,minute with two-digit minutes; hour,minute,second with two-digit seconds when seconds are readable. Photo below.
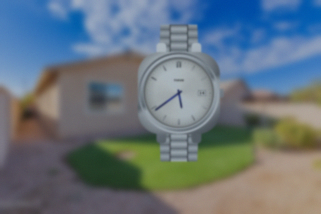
5,39
